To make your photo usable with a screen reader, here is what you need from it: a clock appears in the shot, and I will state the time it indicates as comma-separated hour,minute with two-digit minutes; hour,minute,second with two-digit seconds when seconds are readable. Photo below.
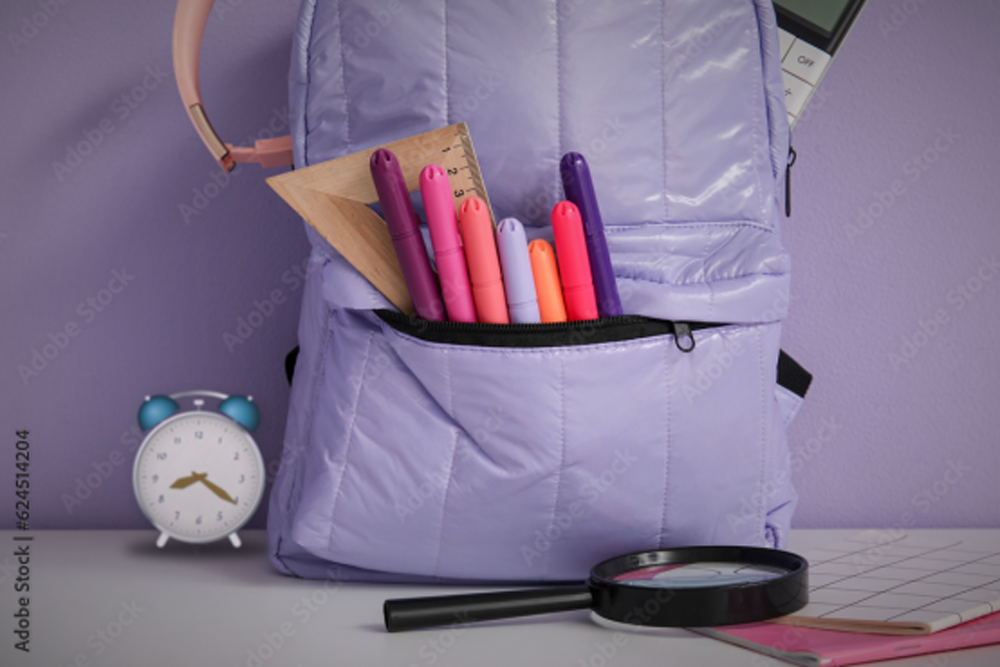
8,21
